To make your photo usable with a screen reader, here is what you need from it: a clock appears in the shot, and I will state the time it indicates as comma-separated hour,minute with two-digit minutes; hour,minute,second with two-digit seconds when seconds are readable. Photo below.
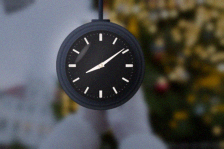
8,09
